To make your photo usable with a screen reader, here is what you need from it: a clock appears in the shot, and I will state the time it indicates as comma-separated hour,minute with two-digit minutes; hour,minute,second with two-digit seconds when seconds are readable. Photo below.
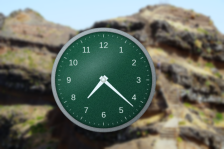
7,22
